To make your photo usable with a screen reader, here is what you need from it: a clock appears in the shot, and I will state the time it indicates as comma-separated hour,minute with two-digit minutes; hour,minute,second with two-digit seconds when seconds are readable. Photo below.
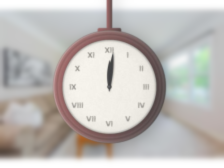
12,01
